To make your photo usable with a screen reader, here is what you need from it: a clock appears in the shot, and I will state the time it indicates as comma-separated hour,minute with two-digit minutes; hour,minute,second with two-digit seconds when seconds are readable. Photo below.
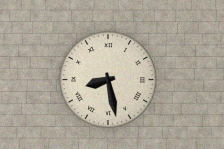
8,28
